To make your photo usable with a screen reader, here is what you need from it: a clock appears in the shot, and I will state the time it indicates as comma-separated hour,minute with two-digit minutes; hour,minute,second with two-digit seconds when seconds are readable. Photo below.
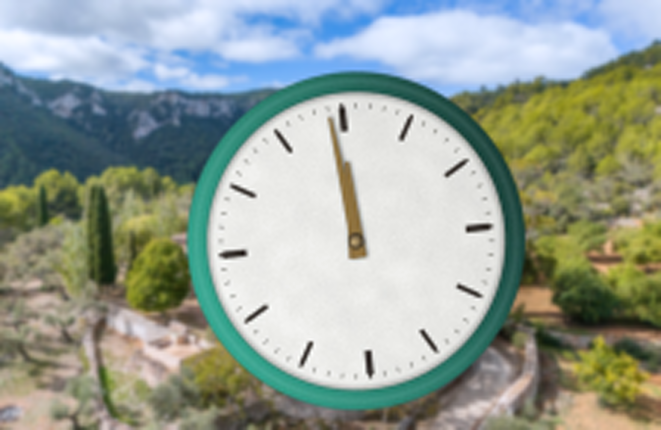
11,59
